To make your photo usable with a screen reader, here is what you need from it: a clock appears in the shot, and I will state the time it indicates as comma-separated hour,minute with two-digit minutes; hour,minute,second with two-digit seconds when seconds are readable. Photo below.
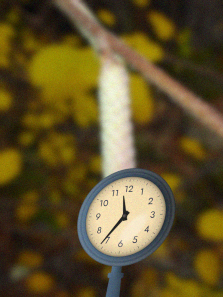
11,36
